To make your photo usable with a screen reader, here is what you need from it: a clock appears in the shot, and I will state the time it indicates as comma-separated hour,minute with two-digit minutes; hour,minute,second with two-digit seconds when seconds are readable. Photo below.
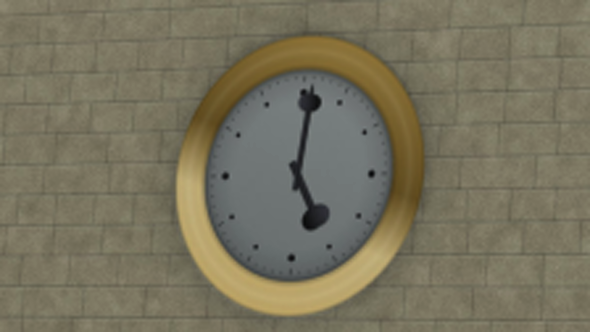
5,01
